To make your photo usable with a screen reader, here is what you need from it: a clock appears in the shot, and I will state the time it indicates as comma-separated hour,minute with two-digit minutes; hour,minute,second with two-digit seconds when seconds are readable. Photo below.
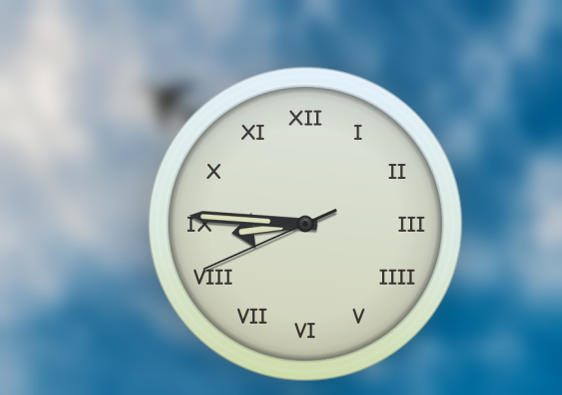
8,45,41
